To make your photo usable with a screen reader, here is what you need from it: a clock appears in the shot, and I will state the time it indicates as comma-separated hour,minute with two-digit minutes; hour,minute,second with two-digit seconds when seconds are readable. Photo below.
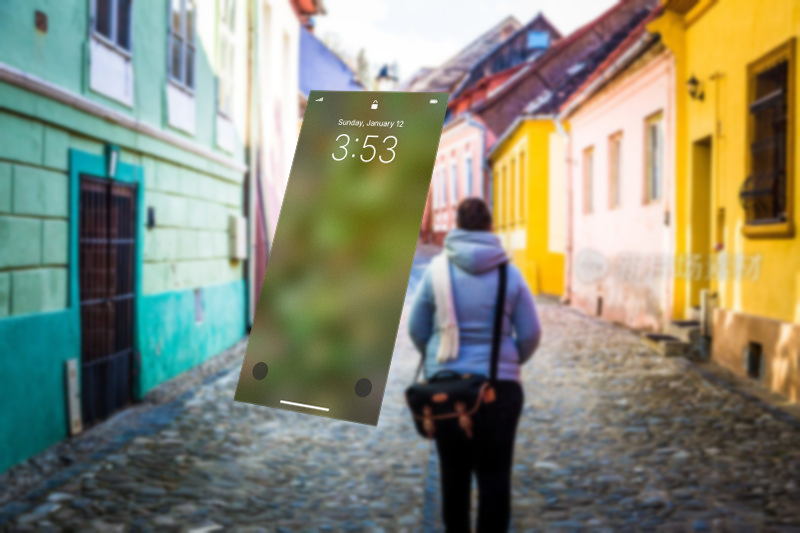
3,53
